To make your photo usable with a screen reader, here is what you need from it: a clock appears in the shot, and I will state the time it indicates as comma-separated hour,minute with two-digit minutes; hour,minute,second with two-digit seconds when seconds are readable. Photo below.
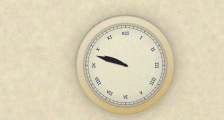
9,48
